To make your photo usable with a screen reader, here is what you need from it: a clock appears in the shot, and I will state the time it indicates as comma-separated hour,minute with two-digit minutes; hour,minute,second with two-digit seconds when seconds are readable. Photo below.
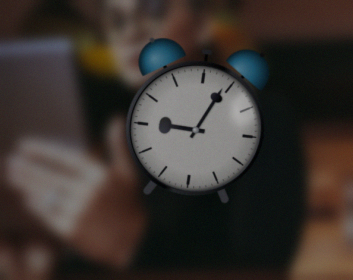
9,04
